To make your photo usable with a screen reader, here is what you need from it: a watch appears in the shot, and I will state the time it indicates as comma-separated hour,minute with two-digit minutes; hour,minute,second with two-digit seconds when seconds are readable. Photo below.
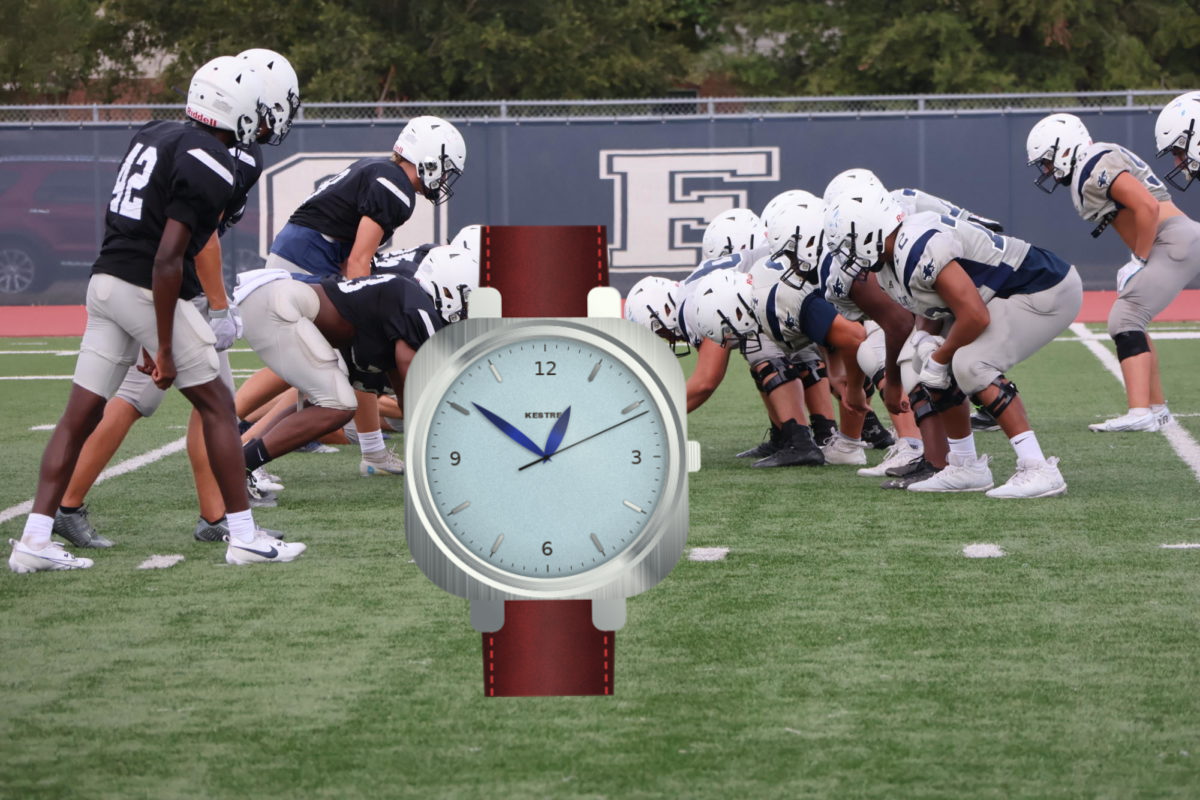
12,51,11
